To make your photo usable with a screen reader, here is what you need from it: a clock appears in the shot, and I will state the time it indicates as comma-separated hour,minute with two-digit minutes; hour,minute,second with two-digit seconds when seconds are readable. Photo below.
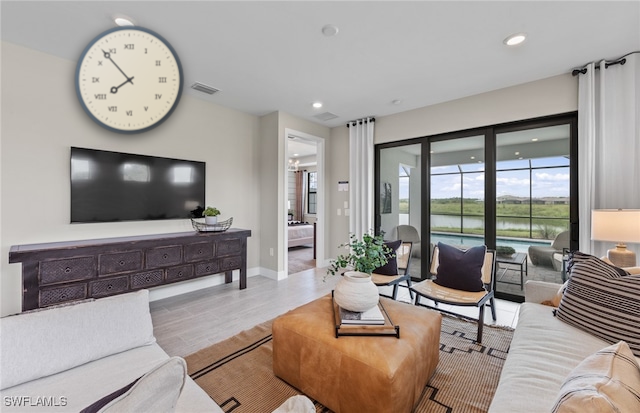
7,53
